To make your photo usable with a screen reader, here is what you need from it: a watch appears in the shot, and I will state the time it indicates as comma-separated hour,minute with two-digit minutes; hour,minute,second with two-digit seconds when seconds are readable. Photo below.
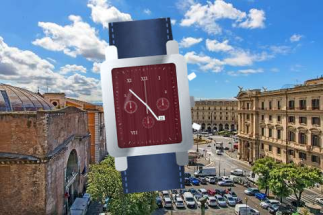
4,53
